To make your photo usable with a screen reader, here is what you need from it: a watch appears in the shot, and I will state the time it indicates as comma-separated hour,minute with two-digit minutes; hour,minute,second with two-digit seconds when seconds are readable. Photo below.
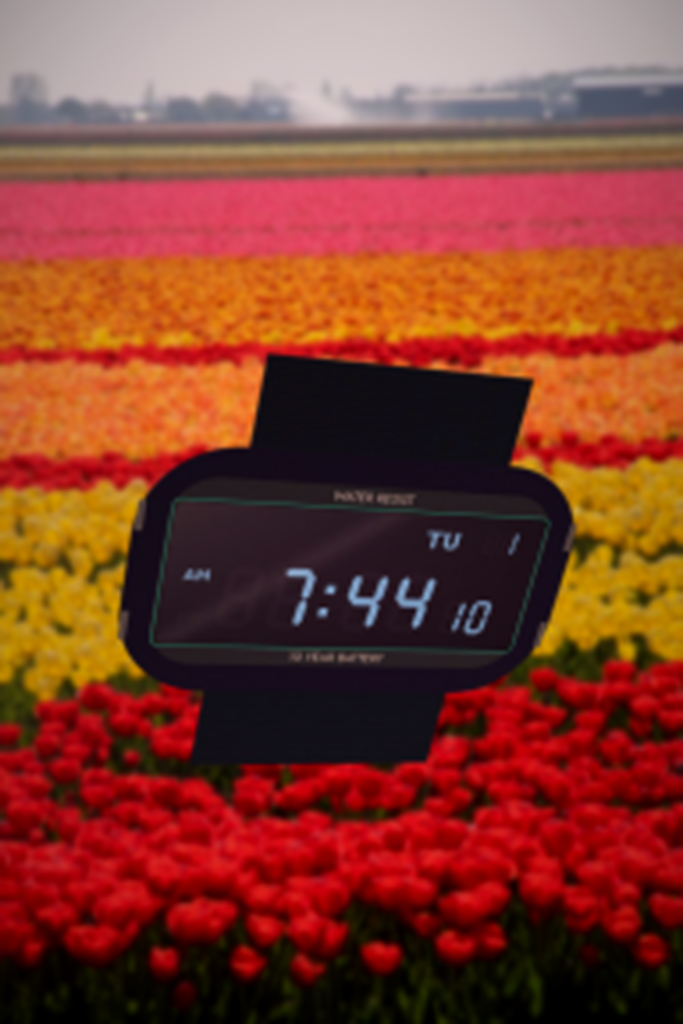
7,44,10
